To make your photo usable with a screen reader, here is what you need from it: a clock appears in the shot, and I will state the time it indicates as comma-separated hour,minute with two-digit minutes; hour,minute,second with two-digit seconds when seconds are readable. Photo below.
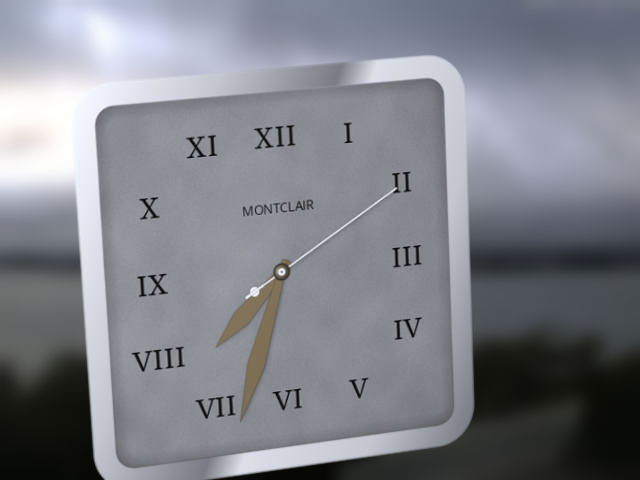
7,33,10
